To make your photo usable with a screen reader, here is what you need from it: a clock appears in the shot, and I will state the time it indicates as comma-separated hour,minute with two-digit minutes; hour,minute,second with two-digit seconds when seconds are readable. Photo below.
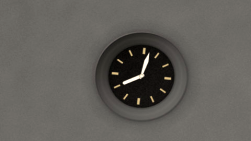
8,02
